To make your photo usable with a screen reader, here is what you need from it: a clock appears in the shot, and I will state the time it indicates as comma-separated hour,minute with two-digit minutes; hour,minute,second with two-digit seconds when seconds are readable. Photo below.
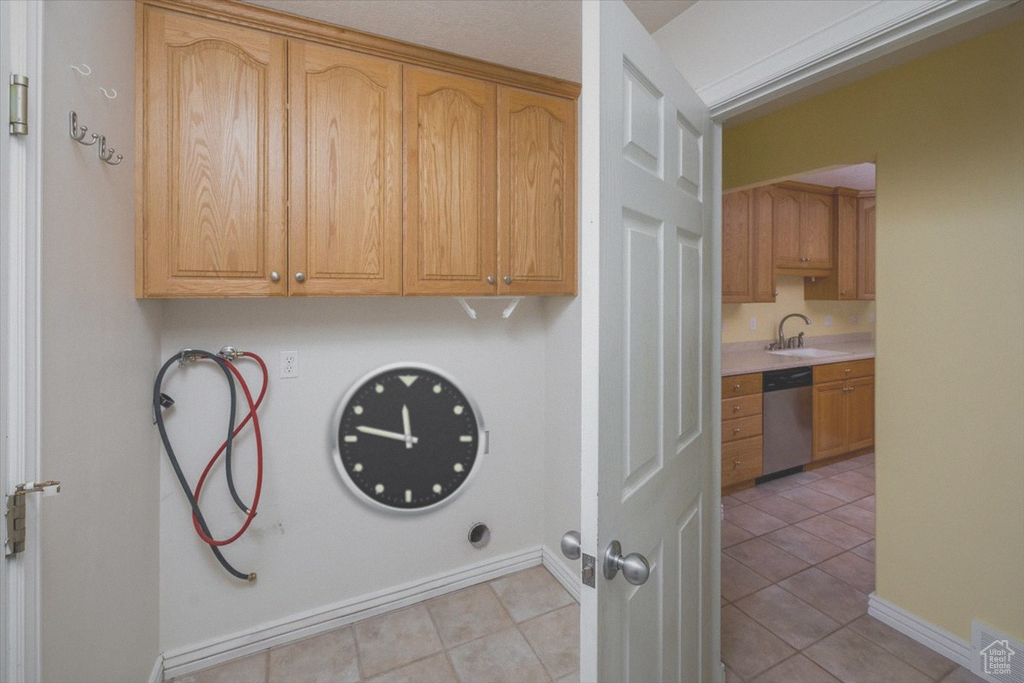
11,47
